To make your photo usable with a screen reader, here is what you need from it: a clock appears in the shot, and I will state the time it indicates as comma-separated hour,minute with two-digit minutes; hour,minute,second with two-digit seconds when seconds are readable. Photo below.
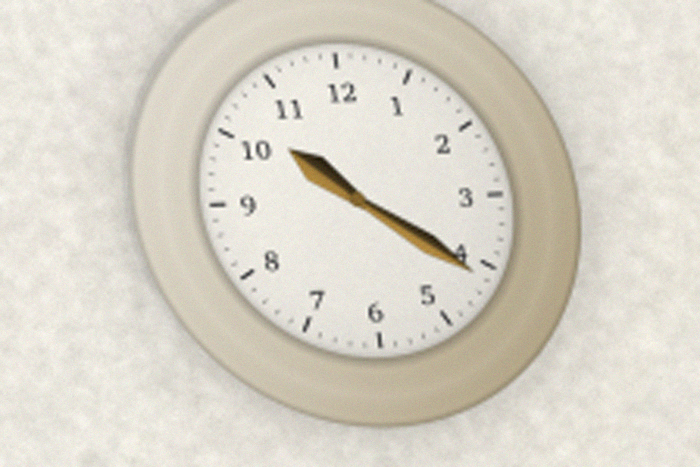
10,21
